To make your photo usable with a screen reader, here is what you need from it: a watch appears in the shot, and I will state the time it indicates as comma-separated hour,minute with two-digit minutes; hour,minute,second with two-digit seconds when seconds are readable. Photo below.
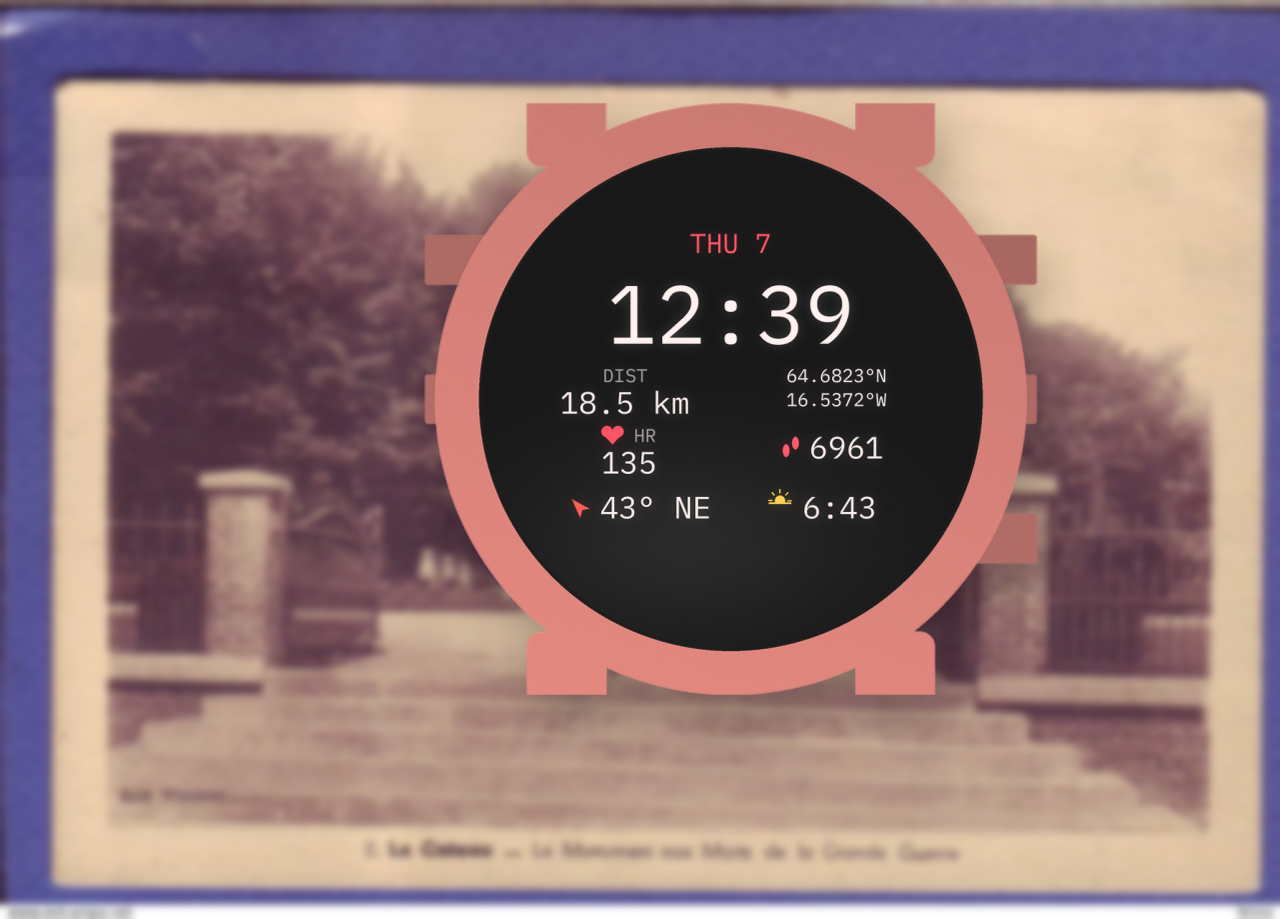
12,39
